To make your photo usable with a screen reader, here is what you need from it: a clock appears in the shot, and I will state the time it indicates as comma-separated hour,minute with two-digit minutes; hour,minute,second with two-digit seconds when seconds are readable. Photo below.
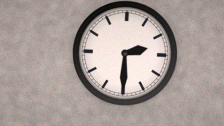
2,30
